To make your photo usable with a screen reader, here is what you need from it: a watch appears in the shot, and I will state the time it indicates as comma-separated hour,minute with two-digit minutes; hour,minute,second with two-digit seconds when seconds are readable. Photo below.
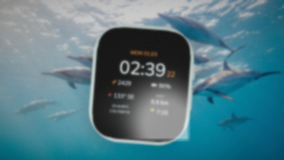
2,39
